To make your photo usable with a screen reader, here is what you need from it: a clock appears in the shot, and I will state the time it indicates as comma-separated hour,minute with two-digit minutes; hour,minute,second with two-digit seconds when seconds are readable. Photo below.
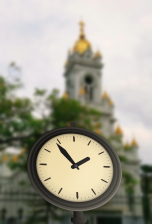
1,54
